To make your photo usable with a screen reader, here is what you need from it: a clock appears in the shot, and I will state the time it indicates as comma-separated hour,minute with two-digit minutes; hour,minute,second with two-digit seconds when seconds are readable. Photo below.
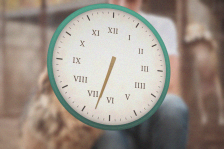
6,33
